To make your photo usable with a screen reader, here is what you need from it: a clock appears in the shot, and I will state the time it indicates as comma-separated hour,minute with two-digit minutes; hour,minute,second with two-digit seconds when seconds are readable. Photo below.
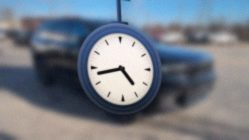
4,43
